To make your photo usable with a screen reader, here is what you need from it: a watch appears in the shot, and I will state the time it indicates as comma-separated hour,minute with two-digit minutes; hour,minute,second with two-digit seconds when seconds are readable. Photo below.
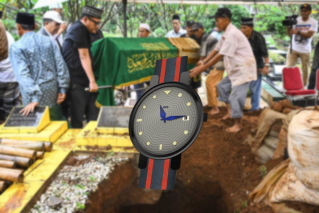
11,14
